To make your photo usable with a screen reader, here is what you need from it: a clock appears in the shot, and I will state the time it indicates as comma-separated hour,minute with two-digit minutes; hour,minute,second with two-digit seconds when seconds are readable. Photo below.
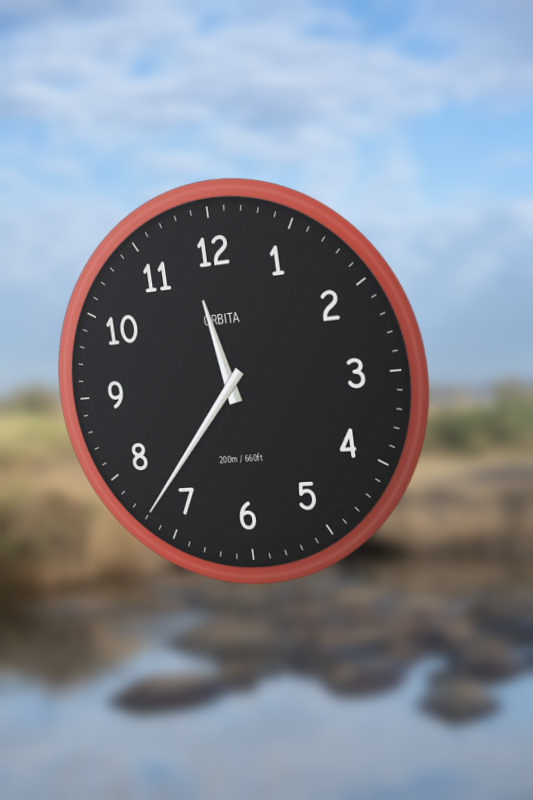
11,37
